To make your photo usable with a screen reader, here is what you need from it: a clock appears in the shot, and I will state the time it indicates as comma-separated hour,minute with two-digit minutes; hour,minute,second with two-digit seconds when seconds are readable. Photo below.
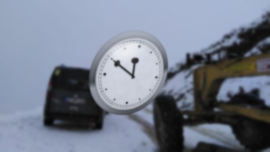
11,50
